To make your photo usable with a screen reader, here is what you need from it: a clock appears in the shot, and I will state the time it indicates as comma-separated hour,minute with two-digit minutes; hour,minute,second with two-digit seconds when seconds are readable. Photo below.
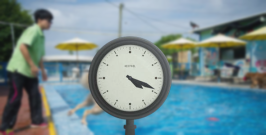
4,19
